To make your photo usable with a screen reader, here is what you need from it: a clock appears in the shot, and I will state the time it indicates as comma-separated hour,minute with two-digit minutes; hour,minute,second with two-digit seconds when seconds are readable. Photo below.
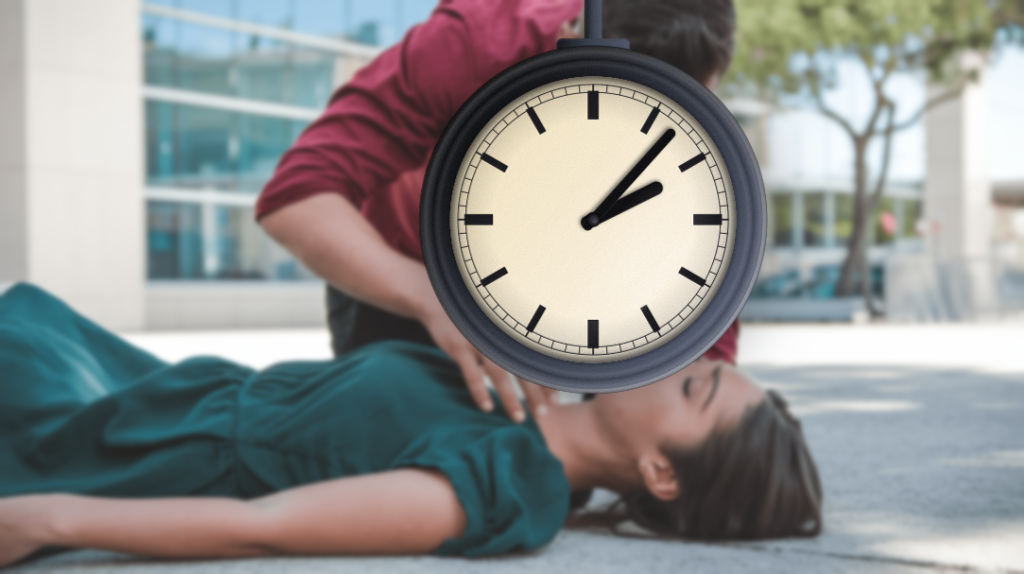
2,07
